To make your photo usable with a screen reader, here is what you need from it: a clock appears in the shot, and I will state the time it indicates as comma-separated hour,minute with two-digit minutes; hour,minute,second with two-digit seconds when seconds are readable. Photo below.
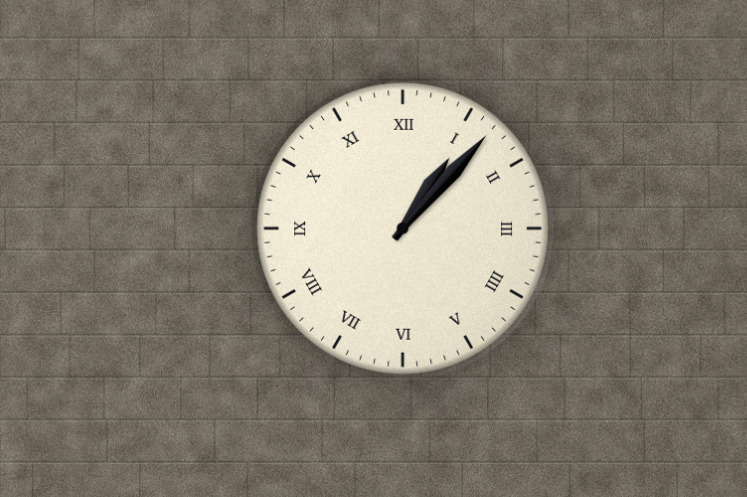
1,07
